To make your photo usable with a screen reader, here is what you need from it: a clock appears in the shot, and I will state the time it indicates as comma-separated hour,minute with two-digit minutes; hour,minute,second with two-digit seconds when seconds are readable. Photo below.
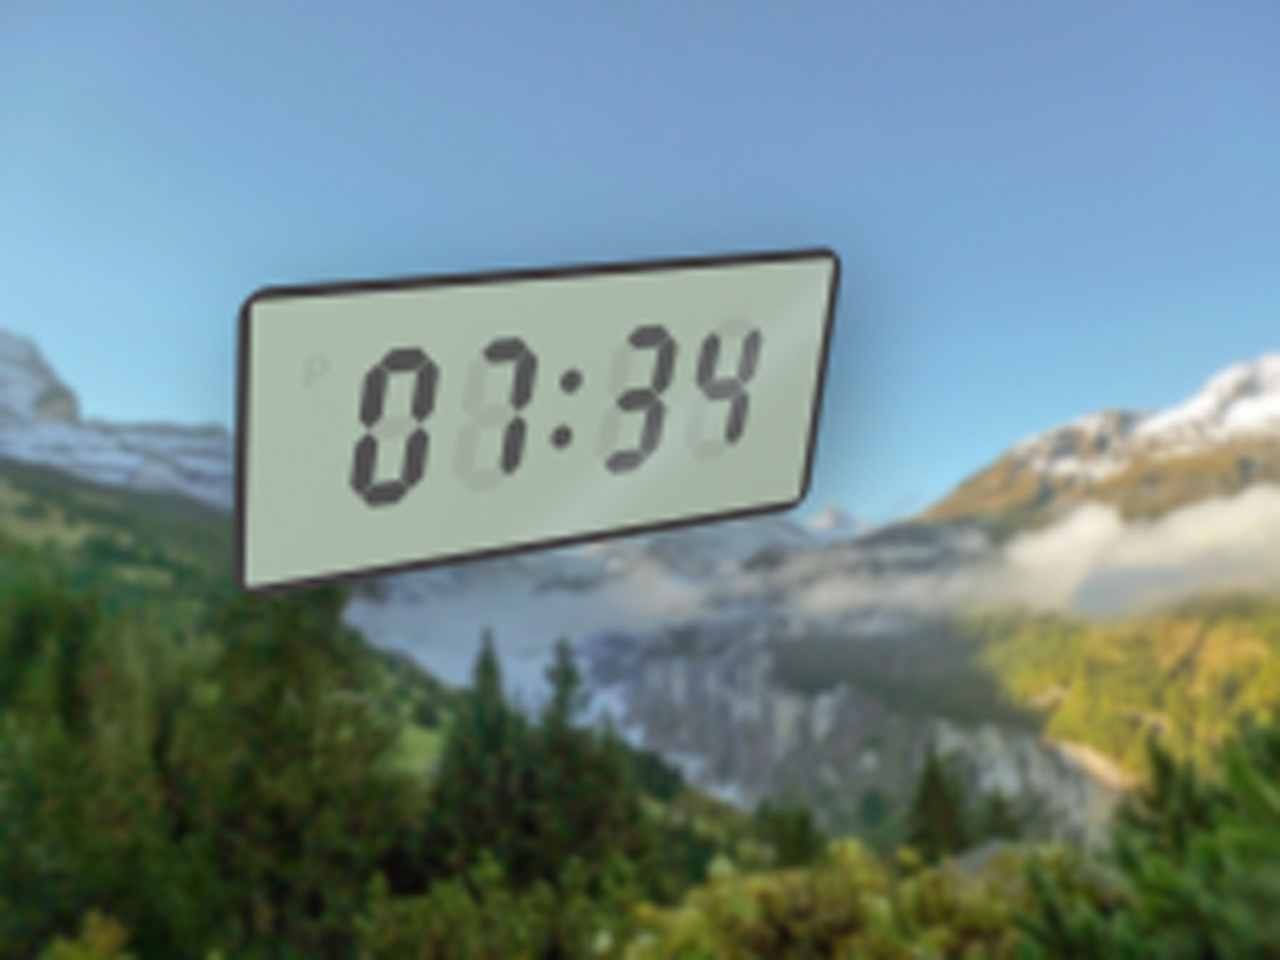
7,34
